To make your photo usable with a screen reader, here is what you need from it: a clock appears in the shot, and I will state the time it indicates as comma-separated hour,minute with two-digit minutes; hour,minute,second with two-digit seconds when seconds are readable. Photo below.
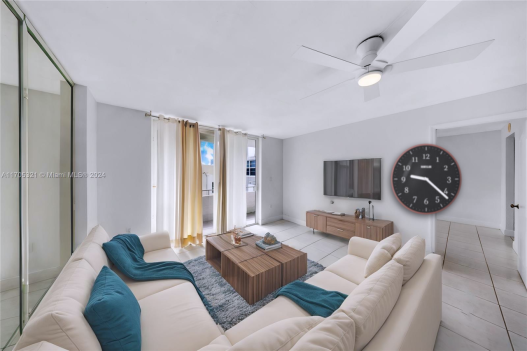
9,22
